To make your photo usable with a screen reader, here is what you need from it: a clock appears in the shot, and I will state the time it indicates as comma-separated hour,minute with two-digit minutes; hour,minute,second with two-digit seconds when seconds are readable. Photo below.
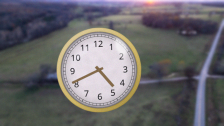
4,41
